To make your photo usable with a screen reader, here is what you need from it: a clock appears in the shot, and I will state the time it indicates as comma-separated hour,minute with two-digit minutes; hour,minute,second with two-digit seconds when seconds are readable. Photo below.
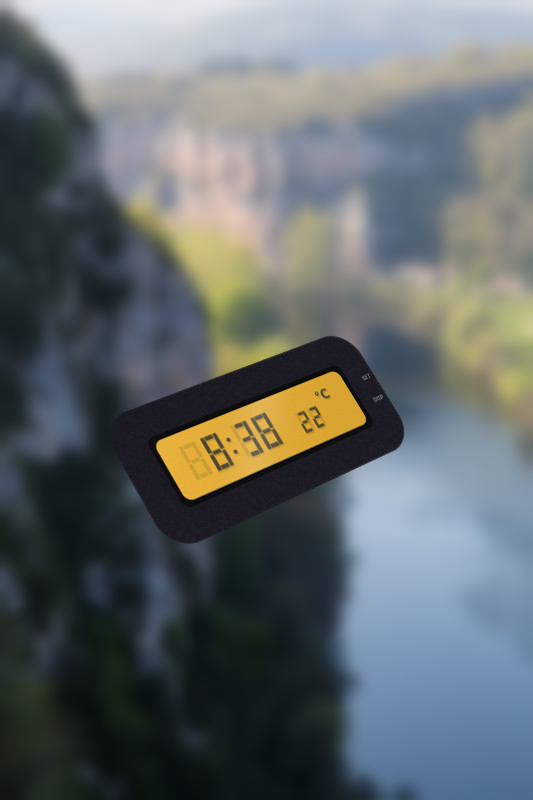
8,38
